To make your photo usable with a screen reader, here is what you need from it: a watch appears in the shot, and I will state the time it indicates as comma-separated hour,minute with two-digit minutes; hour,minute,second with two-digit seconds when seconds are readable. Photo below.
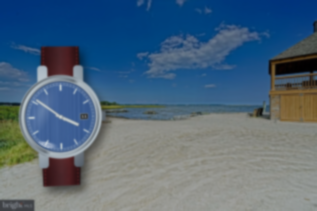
3,51
